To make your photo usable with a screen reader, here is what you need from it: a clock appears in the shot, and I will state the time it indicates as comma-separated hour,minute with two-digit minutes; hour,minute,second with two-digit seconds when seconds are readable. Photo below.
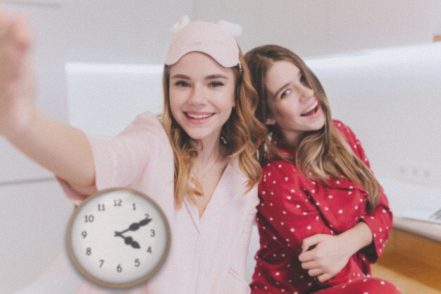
4,11
